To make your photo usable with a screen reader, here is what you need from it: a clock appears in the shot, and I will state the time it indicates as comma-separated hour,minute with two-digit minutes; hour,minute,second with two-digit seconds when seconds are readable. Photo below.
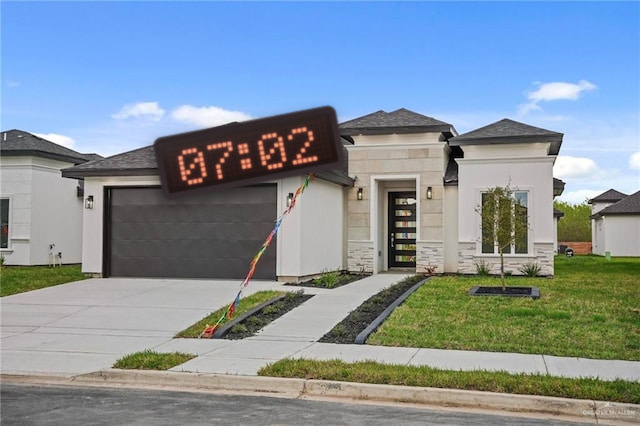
7,02
